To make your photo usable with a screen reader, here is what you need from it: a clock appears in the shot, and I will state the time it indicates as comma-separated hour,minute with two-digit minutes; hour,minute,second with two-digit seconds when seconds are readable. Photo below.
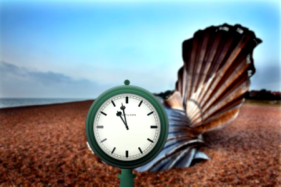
10,58
